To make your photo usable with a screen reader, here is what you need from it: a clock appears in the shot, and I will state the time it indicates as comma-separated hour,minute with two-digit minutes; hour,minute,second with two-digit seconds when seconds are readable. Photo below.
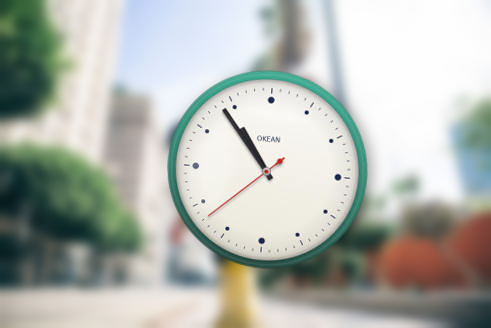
10,53,38
